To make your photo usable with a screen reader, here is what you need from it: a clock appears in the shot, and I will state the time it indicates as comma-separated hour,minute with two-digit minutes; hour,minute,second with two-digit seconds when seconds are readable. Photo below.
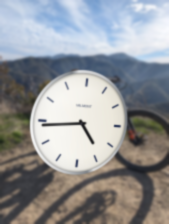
4,44
